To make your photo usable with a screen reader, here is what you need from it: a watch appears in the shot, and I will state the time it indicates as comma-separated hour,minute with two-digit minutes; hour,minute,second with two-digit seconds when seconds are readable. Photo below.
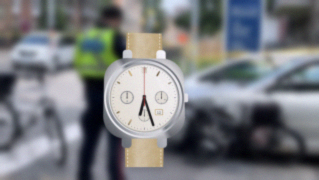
6,27
